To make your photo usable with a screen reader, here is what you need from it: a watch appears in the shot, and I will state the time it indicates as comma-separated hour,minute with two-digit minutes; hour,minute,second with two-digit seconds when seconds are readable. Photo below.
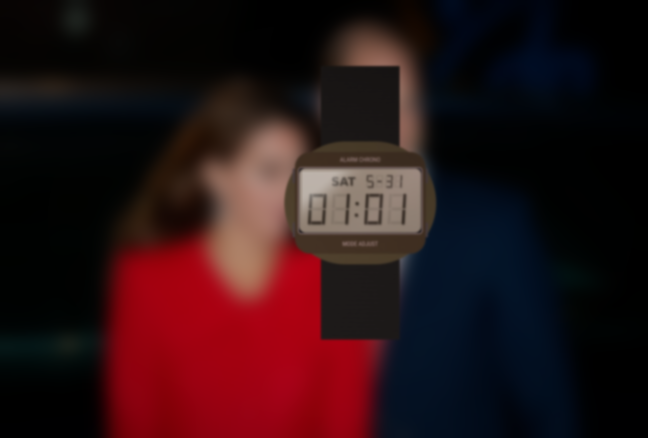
1,01
